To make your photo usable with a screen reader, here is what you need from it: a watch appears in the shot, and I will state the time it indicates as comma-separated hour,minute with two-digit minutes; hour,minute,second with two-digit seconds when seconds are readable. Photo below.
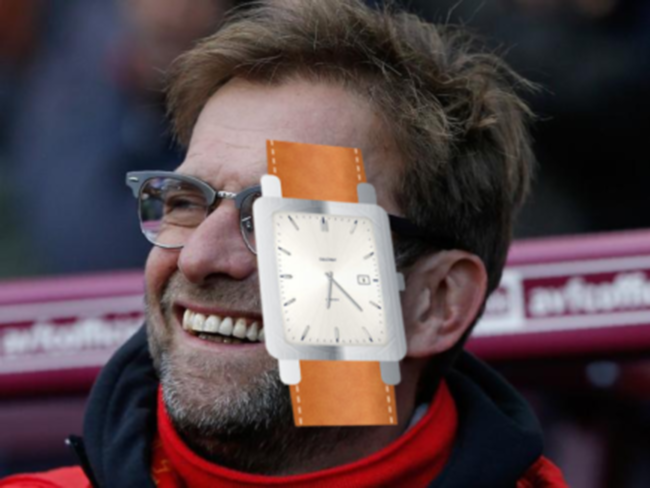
6,23
